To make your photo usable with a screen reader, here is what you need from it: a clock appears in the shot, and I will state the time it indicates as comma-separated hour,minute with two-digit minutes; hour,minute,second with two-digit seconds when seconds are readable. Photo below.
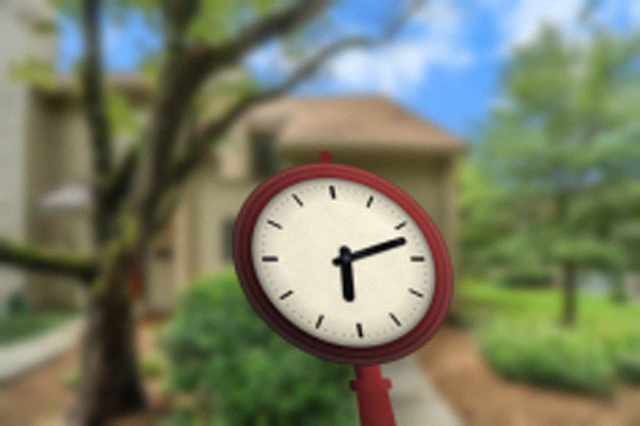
6,12
